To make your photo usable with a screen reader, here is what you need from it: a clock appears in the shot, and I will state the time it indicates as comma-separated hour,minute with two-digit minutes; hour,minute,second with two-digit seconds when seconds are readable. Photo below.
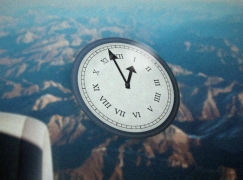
12,58
